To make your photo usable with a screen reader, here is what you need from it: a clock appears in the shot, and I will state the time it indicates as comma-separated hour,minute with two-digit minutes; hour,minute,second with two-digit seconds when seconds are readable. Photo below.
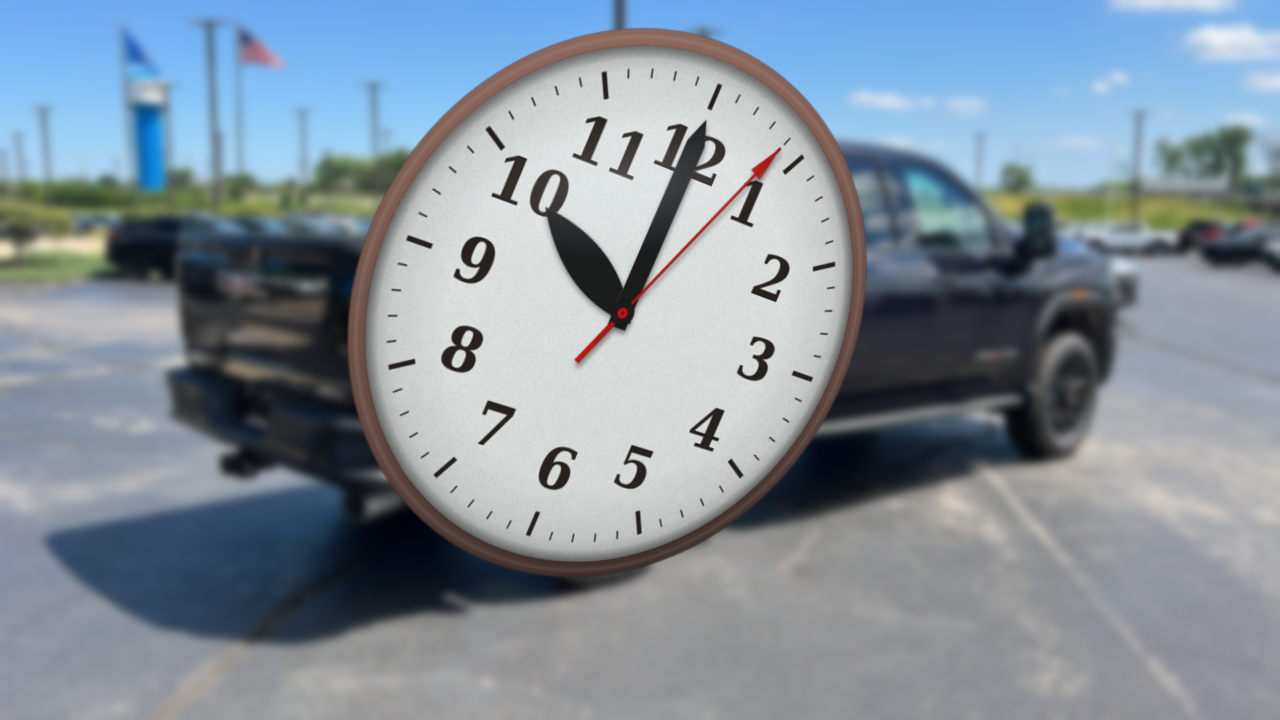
10,00,04
